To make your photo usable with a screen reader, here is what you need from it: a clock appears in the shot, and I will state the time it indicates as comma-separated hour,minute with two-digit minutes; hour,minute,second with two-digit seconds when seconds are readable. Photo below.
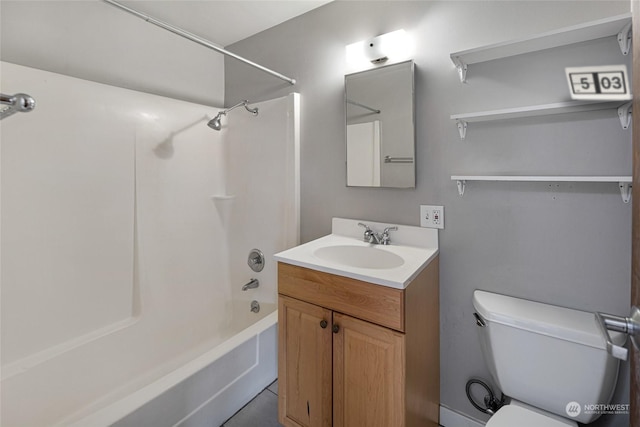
5,03
